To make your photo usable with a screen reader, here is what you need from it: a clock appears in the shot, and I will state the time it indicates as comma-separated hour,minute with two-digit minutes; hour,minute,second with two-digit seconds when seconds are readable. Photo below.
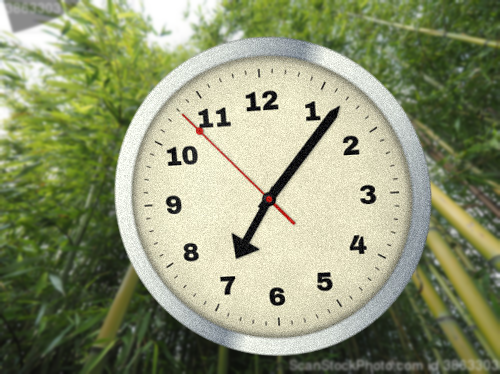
7,06,53
